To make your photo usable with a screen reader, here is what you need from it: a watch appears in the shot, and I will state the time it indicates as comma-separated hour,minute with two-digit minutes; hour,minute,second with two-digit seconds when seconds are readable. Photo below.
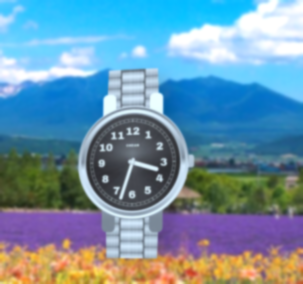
3,33
